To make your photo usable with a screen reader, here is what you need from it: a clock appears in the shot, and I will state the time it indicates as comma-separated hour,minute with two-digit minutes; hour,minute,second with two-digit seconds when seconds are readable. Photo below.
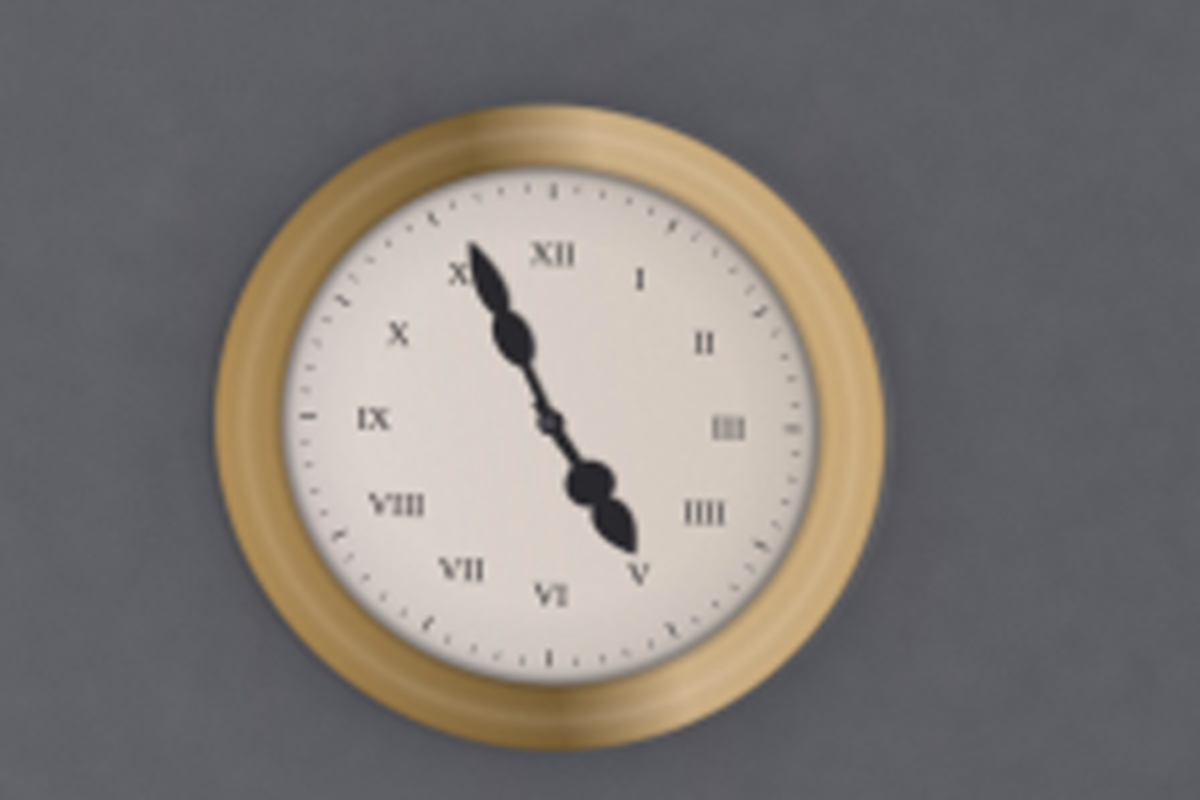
4,56
